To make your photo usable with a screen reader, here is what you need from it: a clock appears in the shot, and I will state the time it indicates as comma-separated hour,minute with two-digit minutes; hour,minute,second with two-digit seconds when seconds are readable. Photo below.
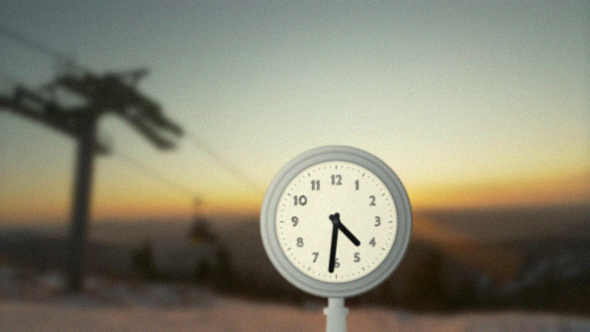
4,31
